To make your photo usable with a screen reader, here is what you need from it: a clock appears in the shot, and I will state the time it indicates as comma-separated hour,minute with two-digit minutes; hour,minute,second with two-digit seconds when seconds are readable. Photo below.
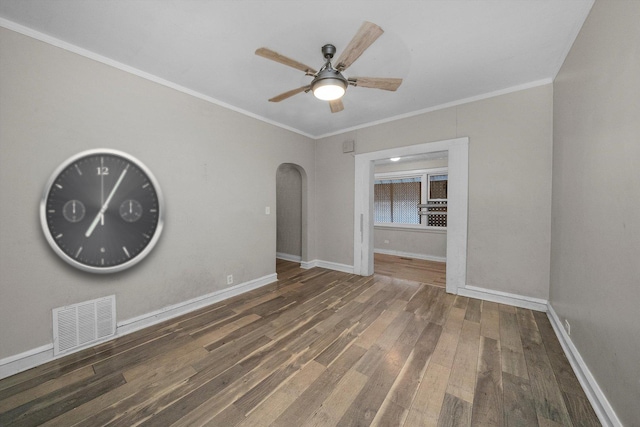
7,05
